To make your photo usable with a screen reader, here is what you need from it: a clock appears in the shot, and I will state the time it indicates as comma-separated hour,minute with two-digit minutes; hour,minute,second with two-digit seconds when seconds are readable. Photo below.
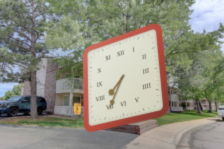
7,35
